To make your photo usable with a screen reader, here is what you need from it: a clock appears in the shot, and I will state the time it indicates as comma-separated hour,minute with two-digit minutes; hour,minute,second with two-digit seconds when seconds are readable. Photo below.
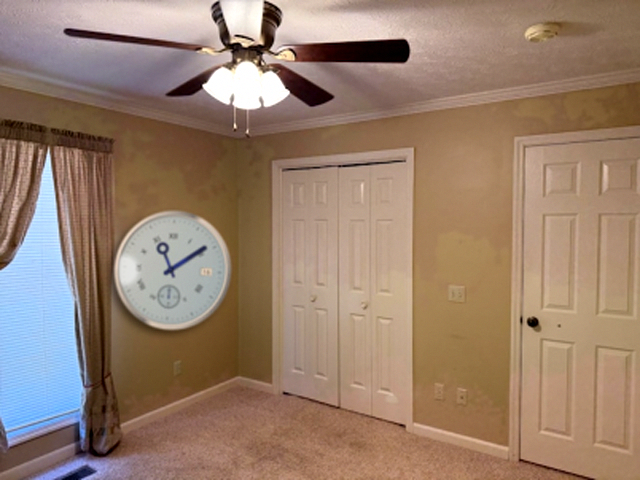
11,09
